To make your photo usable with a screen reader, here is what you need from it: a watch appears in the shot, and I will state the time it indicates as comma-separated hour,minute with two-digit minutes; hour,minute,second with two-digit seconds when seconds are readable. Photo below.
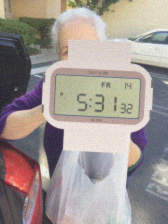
5,31,32
